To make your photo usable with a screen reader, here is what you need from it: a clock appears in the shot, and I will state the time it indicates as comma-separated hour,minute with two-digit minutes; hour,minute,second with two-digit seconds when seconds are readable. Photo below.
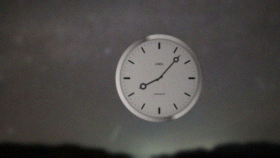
8,07
